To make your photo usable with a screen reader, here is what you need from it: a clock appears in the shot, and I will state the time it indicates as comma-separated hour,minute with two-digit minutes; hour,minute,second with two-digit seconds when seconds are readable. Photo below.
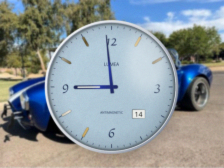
8,59
